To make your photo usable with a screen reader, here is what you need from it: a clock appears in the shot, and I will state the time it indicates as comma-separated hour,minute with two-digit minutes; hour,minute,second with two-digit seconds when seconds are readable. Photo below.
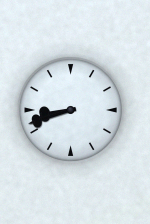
8,42
